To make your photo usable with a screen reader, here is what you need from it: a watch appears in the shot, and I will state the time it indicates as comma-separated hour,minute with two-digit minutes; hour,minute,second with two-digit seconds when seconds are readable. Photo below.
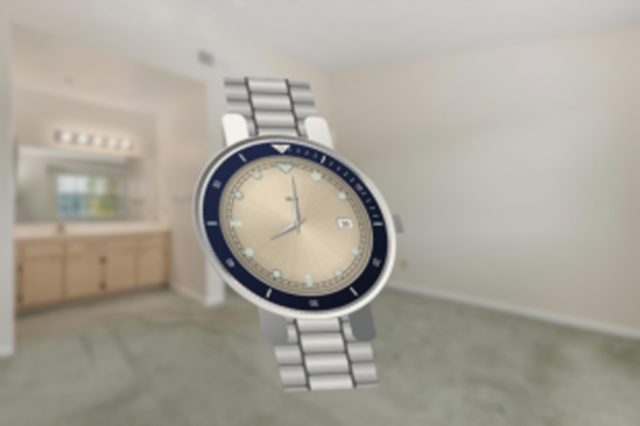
8,01
